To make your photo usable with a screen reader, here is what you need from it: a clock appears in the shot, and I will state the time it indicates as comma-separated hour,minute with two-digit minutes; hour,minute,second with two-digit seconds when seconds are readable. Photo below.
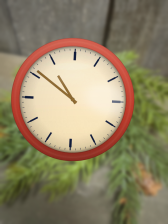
10,51
